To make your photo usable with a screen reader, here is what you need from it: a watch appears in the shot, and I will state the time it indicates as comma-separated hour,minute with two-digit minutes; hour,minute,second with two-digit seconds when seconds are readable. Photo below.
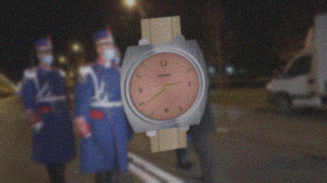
2,39
